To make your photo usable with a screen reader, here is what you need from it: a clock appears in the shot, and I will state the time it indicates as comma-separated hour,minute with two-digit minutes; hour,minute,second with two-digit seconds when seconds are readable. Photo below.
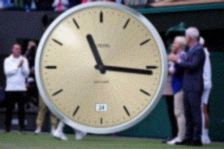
11,16
